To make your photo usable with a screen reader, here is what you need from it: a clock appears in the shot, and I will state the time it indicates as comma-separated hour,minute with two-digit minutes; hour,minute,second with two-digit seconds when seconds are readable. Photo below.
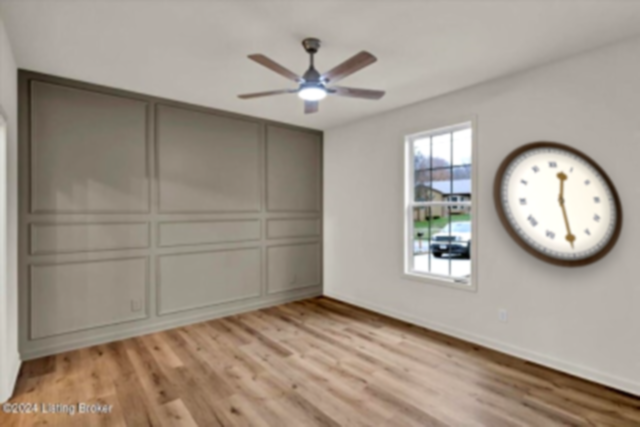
12,30
